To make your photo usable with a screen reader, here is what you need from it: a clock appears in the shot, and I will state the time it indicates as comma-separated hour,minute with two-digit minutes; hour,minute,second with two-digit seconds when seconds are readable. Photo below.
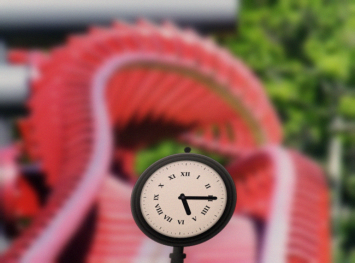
5,15
